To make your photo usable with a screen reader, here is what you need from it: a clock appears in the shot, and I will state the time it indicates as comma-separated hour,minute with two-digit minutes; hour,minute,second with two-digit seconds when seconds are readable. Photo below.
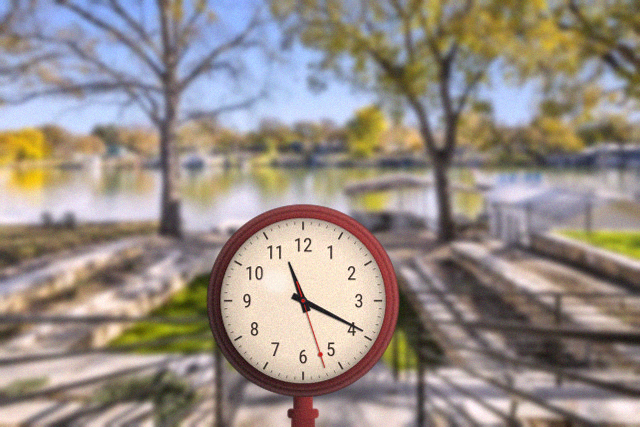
11,19,27
